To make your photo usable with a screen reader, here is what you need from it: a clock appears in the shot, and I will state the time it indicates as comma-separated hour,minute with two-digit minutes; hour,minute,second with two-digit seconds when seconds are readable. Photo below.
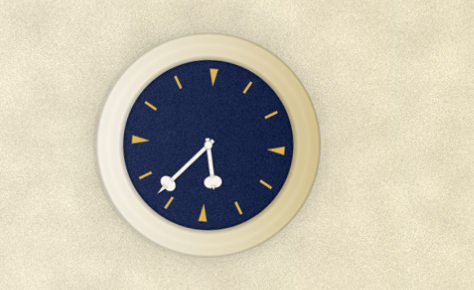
5,37
